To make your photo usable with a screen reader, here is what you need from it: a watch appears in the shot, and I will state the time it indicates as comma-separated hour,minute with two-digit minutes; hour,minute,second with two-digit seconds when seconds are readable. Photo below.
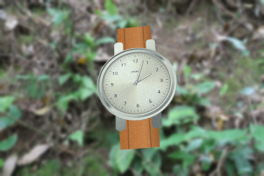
2,03
